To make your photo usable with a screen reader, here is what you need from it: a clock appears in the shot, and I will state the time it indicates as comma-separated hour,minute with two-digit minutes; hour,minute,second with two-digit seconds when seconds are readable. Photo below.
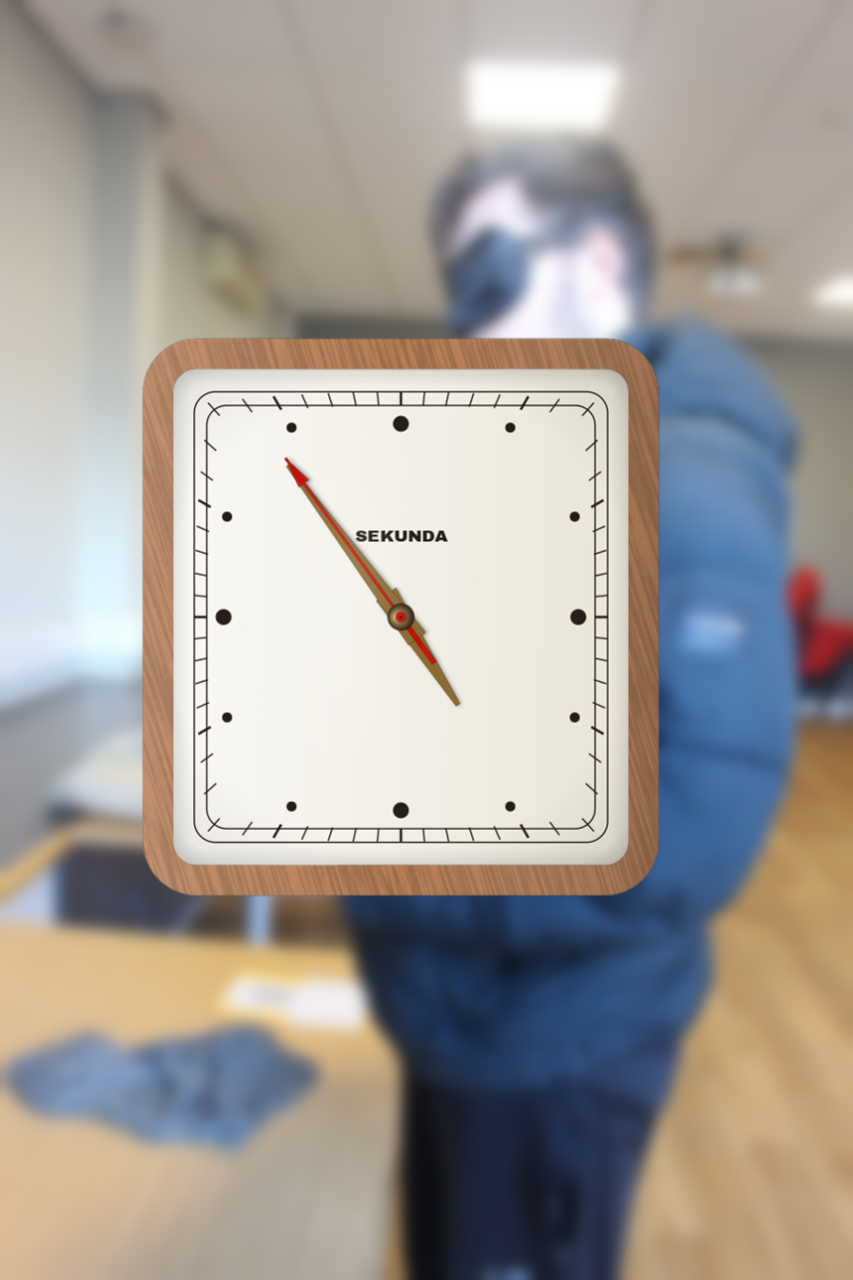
4,53,54
